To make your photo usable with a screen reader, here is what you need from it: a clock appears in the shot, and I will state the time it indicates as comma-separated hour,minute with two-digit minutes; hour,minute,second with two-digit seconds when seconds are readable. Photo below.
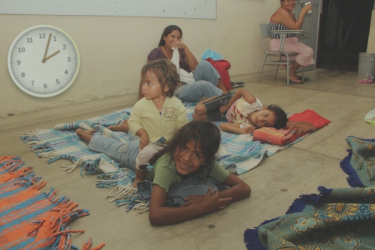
2,03
